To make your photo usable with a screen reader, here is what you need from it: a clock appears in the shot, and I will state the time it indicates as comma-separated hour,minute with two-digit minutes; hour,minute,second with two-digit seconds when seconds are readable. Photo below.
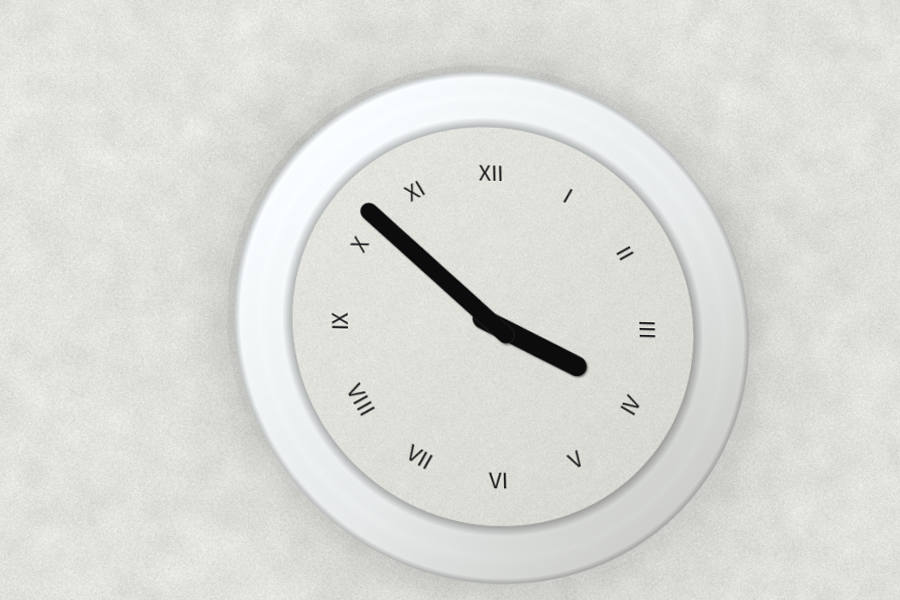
3,52
